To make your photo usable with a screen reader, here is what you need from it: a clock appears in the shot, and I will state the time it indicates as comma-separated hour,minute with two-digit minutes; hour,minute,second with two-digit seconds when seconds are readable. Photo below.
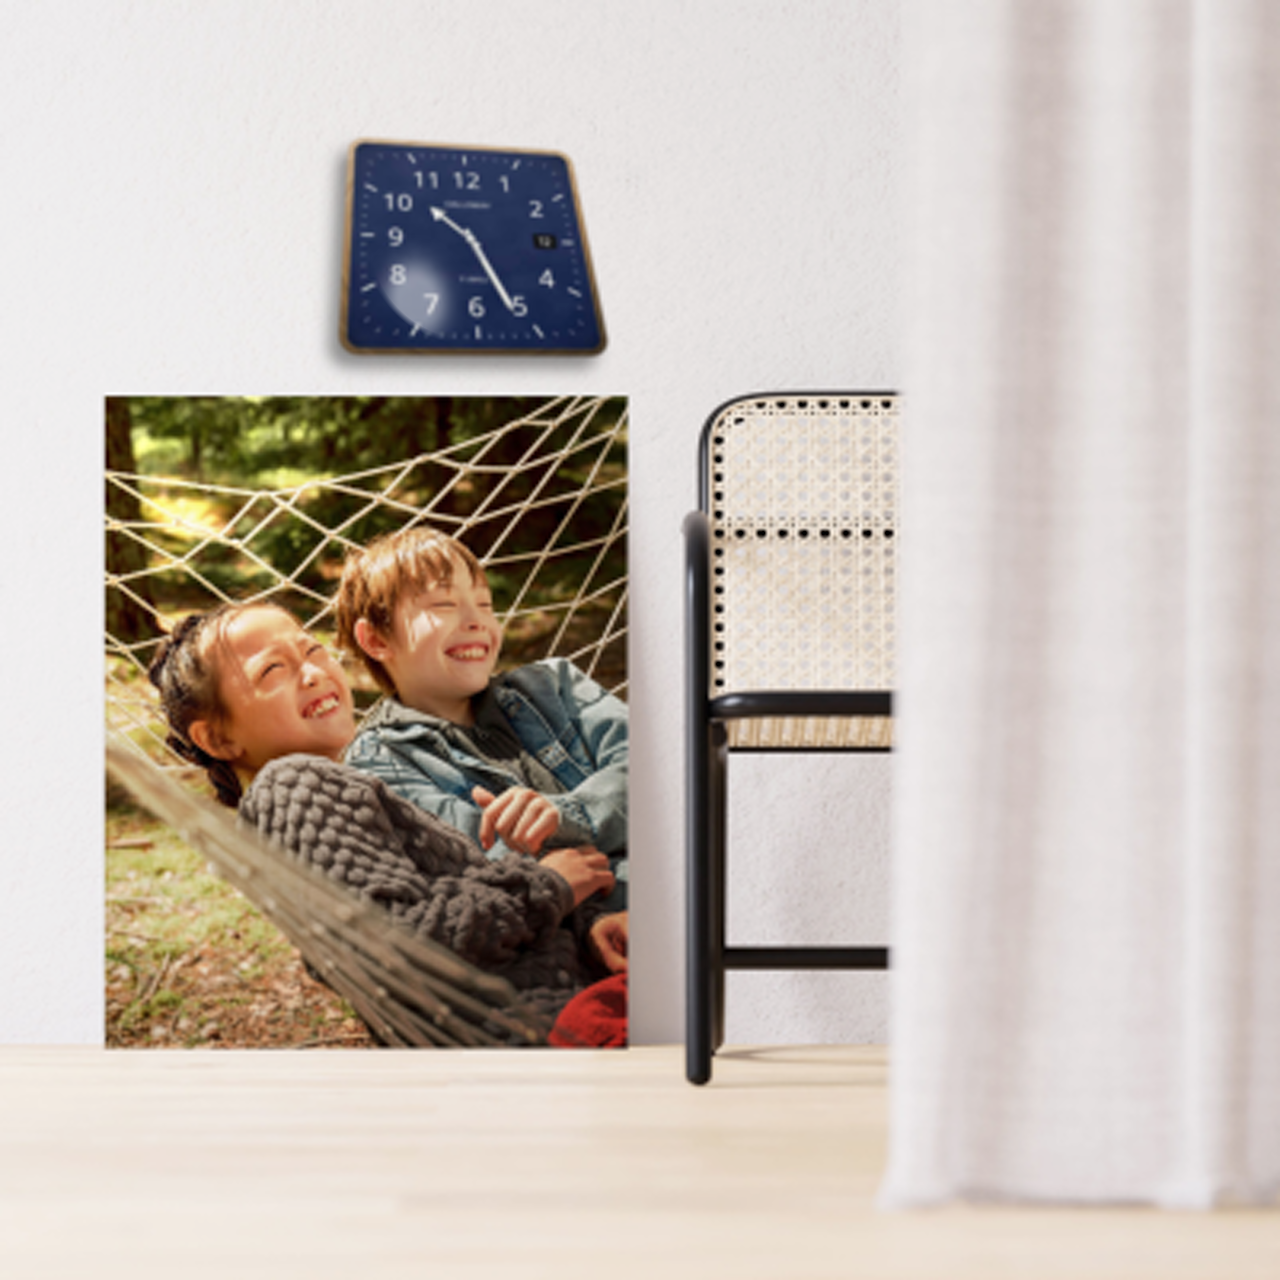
10,26
